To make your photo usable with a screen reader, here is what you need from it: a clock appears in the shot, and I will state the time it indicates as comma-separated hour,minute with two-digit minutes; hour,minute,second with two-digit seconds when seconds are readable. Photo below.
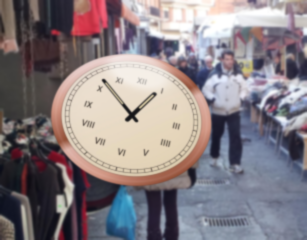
12,52
